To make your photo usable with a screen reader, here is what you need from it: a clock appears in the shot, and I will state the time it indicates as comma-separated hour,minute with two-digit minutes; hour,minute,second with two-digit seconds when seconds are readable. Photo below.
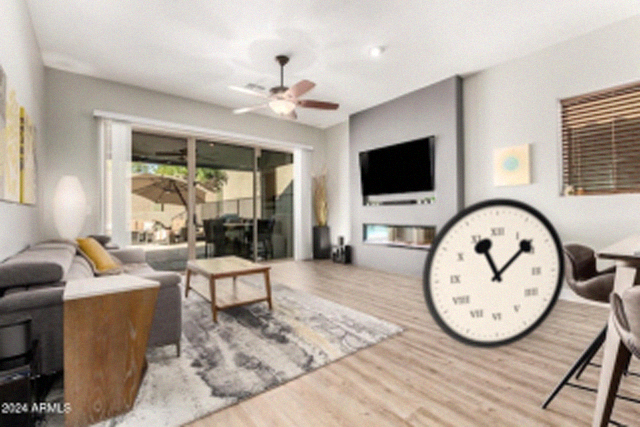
11,08
